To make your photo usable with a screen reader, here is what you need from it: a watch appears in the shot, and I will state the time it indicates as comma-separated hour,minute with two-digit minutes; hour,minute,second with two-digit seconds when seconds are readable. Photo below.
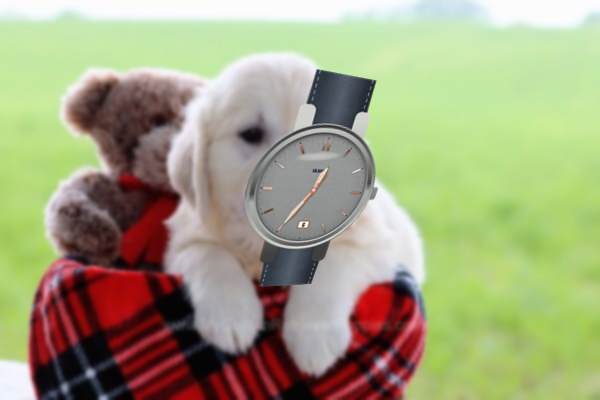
12,35
